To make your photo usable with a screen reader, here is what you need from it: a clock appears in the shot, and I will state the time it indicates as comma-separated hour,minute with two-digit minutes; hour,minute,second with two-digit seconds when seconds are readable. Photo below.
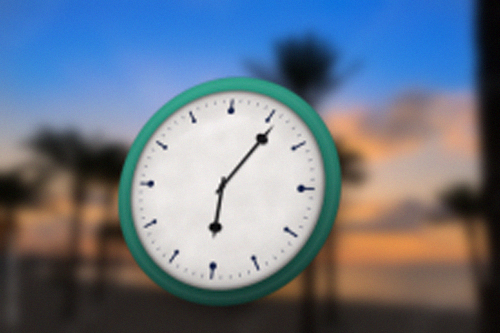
6,06
